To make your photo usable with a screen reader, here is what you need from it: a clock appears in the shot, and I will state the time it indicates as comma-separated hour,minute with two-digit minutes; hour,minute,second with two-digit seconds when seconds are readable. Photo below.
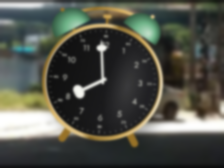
7,59
